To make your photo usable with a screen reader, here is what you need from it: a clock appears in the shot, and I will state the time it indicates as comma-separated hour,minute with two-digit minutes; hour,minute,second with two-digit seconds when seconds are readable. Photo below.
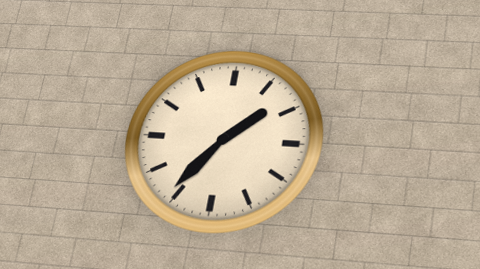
1,36
